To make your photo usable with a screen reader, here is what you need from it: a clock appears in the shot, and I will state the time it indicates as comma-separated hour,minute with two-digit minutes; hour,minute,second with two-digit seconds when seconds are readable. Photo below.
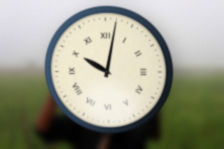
10,02
